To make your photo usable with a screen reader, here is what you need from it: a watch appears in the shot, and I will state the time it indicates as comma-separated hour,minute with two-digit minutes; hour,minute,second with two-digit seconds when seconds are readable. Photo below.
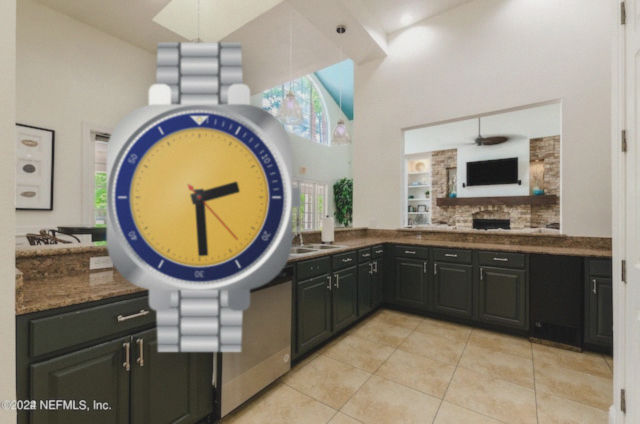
2,29,23
